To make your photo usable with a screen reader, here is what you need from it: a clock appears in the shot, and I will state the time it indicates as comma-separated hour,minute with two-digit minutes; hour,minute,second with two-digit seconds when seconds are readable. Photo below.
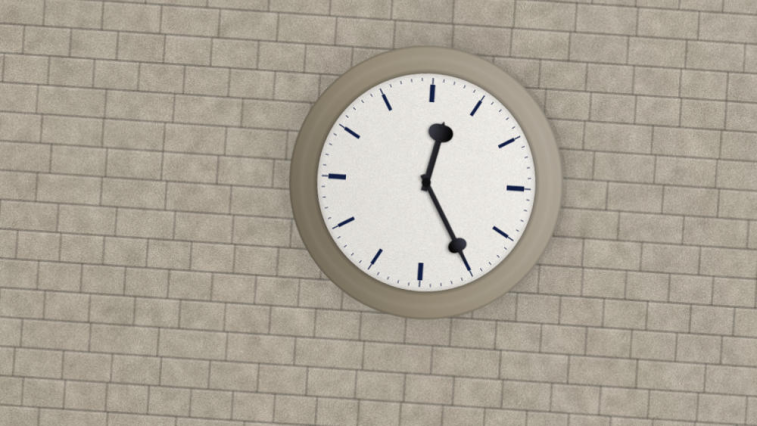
12,25
